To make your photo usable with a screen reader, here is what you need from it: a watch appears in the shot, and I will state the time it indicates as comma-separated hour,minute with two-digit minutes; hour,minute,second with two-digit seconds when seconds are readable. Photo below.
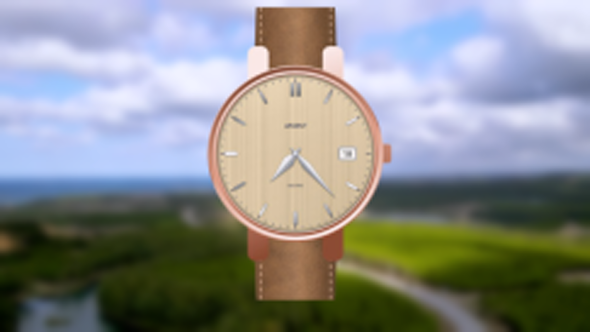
7,23
